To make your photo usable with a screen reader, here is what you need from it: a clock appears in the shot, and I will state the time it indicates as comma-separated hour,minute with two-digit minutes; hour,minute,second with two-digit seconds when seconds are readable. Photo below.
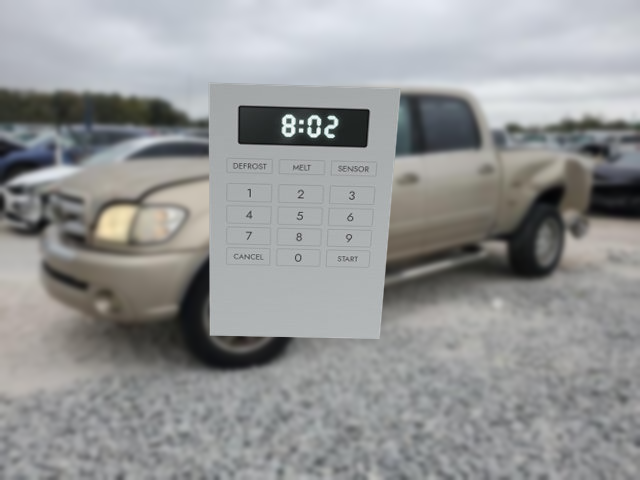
8,02
